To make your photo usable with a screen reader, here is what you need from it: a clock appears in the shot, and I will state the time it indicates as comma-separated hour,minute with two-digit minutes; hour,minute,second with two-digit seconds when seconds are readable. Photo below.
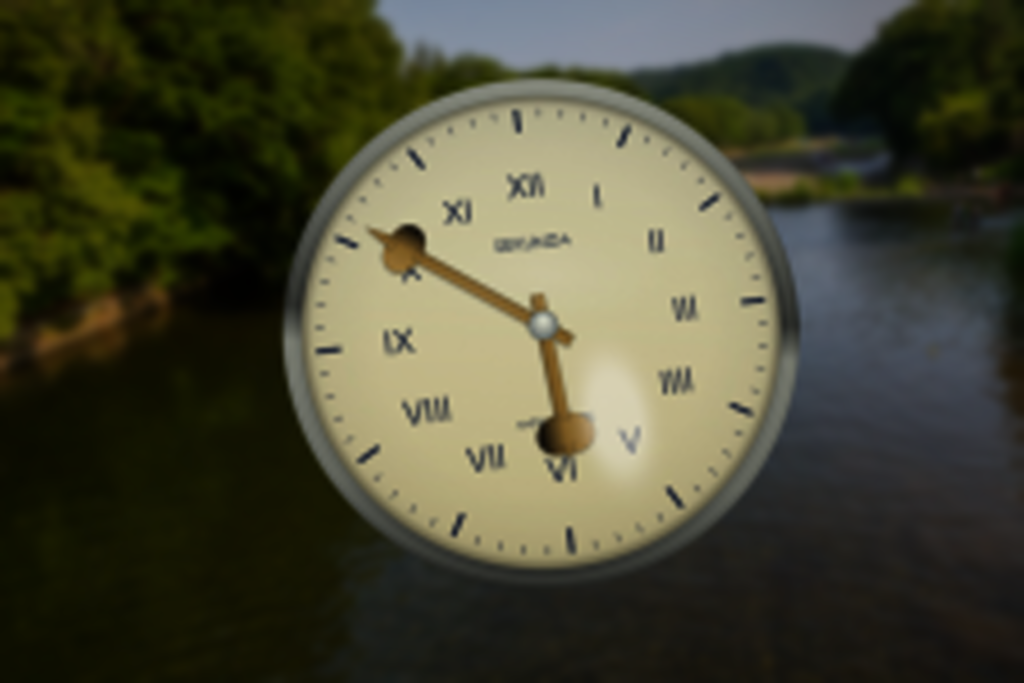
5,51
